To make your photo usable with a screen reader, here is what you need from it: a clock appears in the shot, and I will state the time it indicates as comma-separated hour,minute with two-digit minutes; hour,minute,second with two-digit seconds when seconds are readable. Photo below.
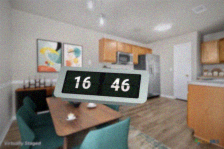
16,46
